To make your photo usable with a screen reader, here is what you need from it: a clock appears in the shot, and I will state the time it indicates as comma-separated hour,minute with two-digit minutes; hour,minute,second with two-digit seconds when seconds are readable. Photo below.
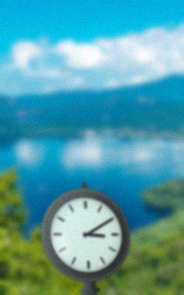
3,10
